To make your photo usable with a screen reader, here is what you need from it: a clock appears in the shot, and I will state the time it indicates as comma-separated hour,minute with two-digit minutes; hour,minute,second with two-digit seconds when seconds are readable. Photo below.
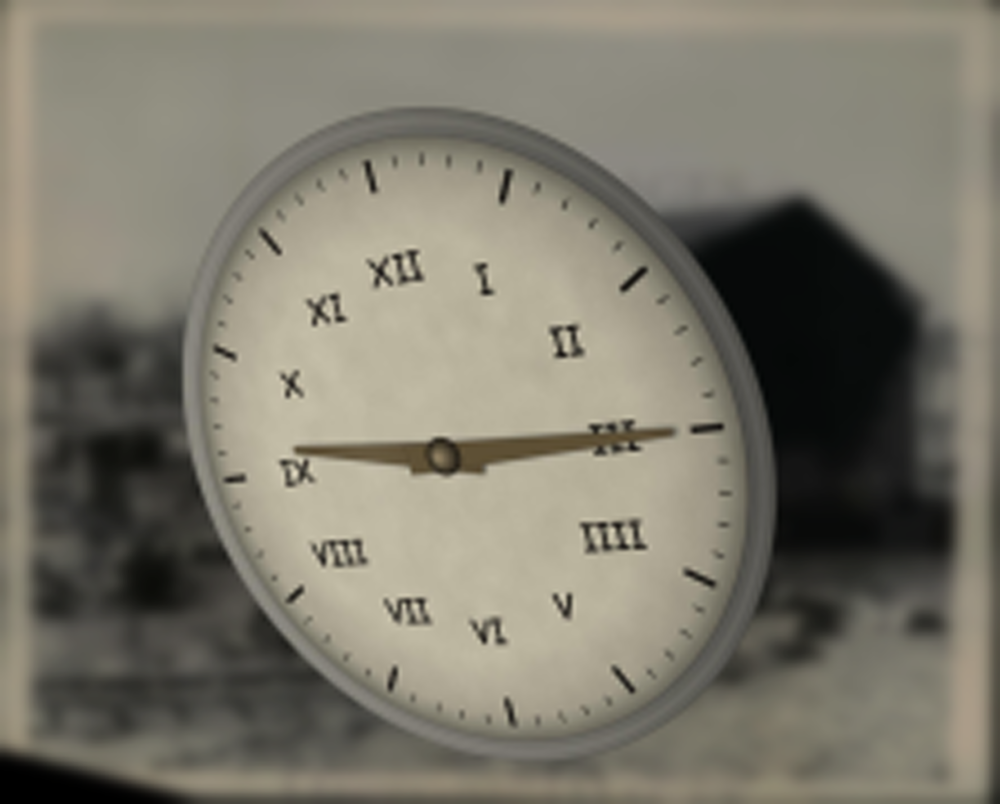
9,15
